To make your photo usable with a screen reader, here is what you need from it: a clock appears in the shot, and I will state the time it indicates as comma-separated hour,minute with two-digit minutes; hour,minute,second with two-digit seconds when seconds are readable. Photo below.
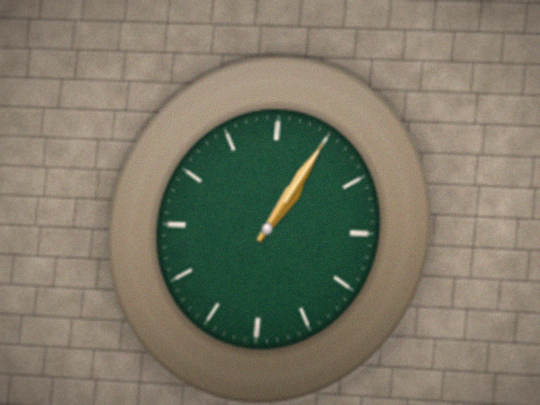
1,05
